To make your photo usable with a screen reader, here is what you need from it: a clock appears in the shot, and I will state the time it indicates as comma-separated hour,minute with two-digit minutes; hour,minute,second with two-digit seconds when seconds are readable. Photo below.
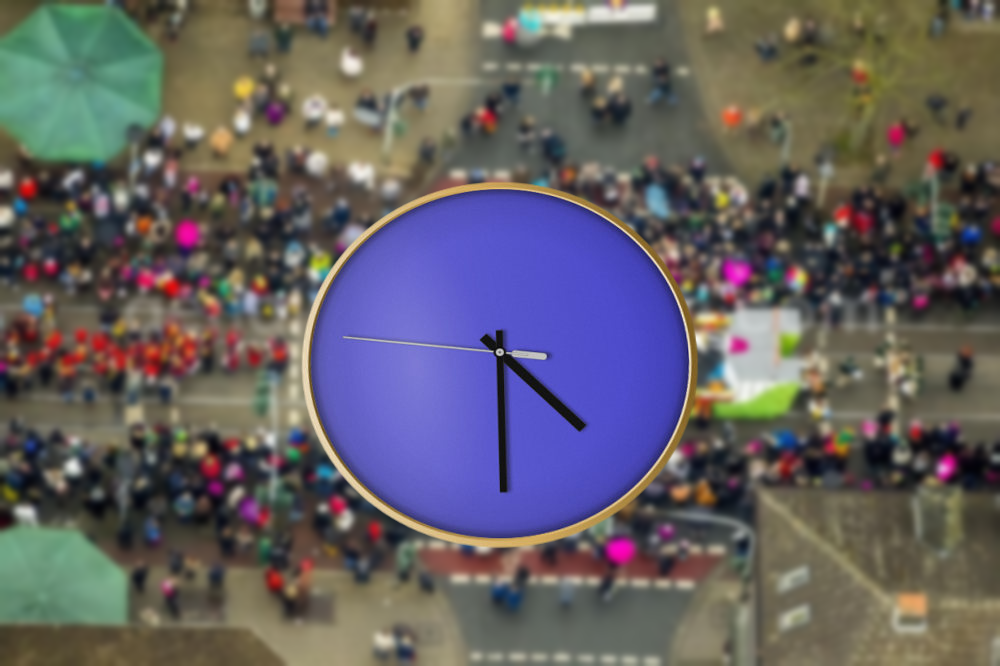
4,29,46
